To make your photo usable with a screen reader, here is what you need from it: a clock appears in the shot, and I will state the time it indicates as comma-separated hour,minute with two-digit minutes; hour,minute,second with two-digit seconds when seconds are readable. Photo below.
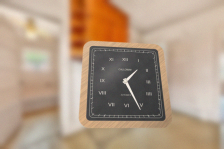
1,26
